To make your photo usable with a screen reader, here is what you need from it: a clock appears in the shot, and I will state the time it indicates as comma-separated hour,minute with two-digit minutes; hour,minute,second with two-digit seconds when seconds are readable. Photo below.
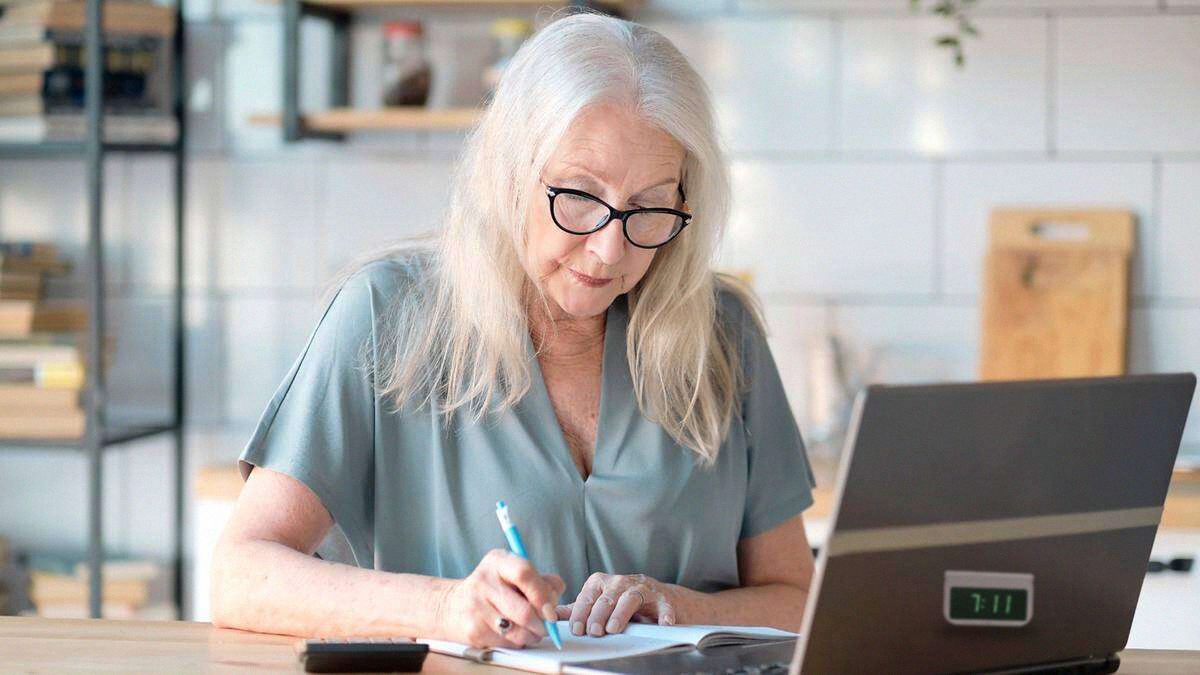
7,11
